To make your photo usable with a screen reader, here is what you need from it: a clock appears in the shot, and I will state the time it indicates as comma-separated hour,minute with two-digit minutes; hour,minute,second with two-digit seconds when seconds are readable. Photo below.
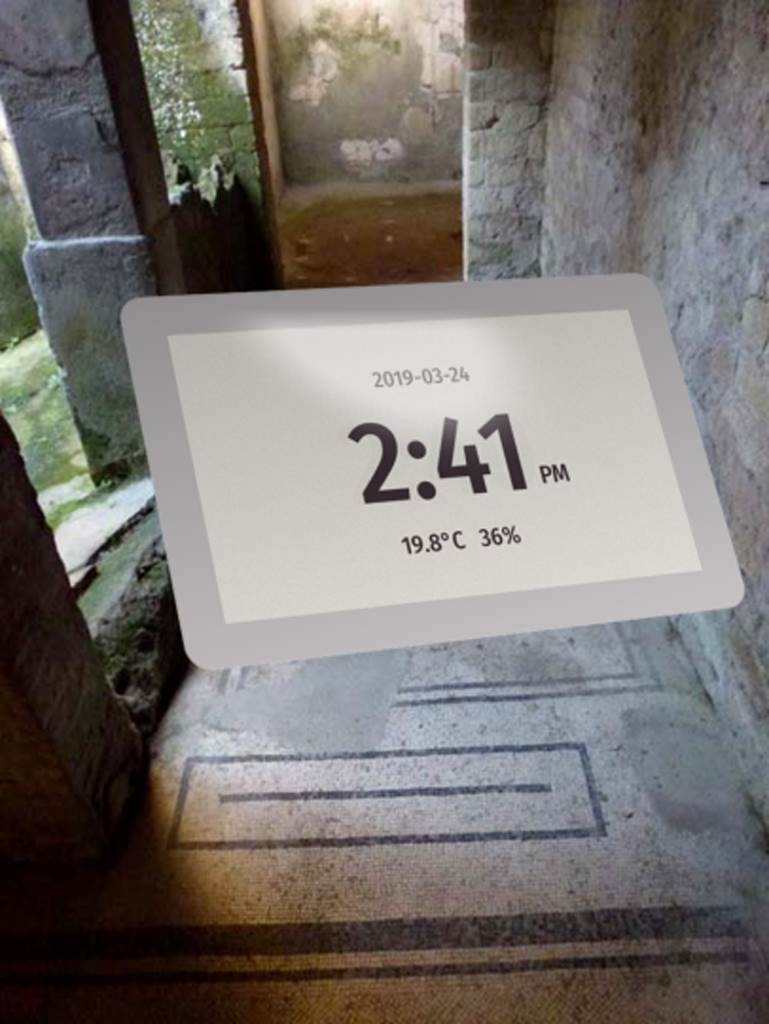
2,41
